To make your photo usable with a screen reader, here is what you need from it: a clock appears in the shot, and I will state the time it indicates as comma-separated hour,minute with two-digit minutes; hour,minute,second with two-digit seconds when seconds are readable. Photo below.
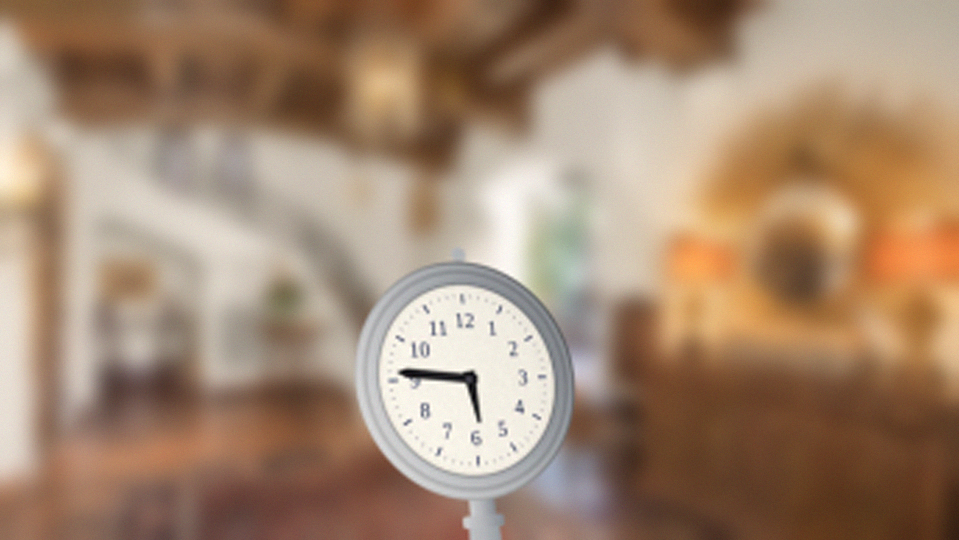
5,46
